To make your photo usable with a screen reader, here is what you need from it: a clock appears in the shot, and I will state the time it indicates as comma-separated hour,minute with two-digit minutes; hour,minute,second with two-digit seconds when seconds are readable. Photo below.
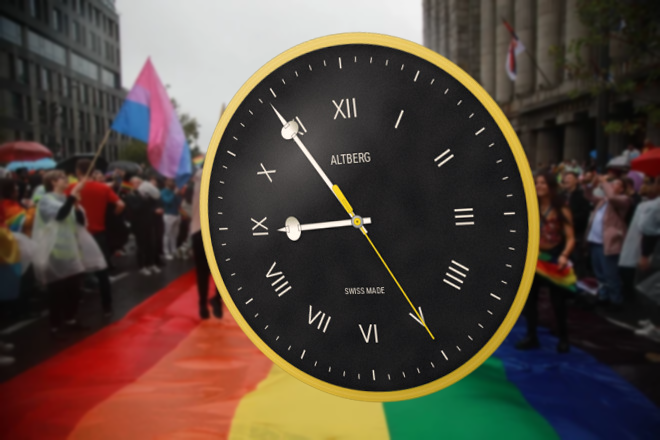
8,54,25
